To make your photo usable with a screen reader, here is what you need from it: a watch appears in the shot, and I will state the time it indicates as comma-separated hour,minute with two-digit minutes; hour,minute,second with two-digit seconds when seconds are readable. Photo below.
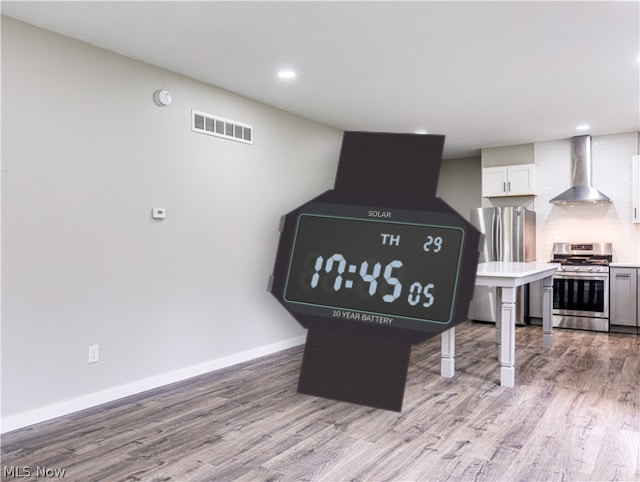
17,45,05
